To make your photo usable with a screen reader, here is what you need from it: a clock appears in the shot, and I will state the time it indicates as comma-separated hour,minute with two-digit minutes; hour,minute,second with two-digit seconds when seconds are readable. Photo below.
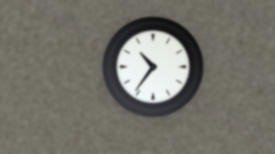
10,36
